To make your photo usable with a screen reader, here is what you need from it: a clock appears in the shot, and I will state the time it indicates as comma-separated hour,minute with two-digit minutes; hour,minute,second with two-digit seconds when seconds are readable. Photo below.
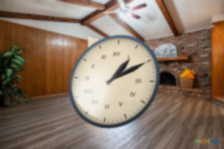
1,10
